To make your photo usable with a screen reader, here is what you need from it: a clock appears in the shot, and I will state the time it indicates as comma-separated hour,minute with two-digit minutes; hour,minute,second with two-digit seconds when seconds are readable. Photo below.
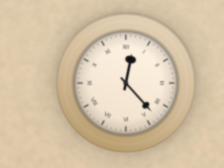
12,23
